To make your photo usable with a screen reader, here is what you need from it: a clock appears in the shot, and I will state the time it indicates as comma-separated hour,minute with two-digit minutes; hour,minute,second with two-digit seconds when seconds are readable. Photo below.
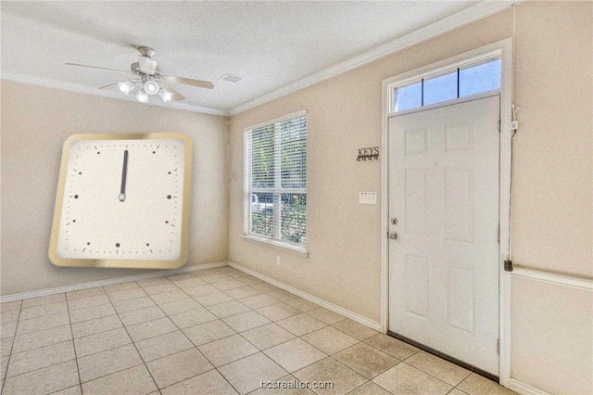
12,00
